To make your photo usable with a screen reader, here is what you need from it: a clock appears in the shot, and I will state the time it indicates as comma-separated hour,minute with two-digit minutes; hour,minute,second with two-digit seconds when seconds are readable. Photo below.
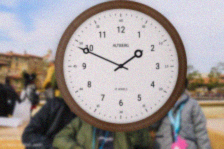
1,49
